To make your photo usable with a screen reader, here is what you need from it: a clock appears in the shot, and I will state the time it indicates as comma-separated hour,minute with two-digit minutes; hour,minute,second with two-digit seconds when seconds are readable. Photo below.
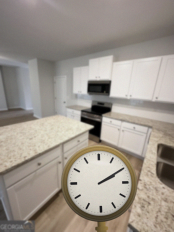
2,10
